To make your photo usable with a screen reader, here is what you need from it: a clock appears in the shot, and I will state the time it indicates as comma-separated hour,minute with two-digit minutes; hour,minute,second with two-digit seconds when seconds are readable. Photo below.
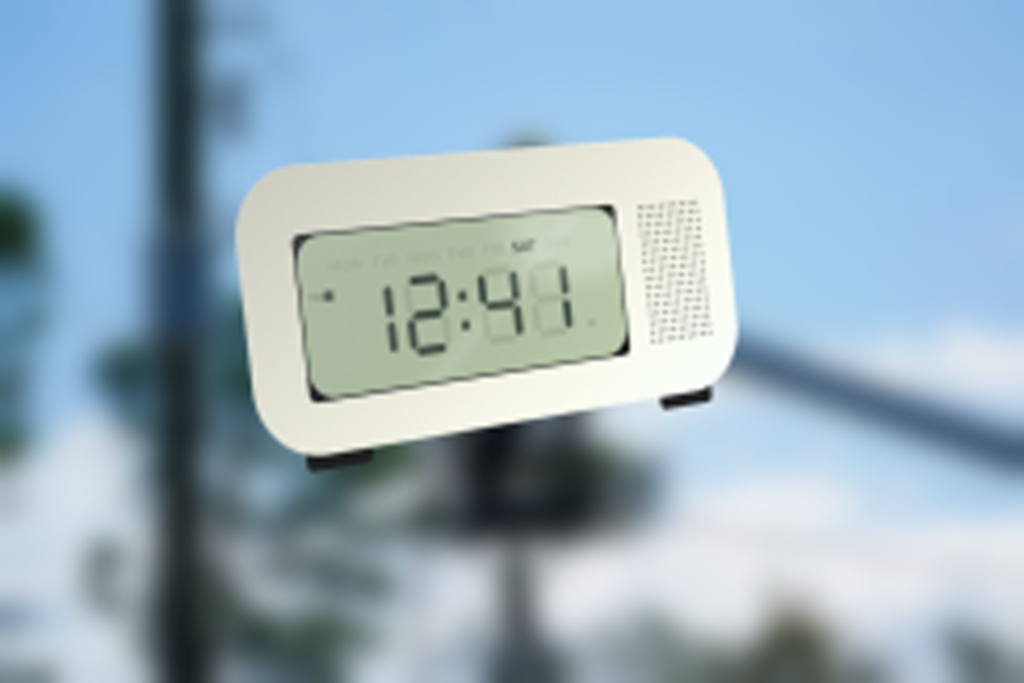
12,41
